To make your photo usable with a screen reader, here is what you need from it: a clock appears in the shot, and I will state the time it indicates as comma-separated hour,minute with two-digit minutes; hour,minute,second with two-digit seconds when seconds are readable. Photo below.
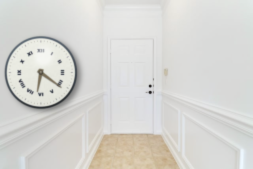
6,21
